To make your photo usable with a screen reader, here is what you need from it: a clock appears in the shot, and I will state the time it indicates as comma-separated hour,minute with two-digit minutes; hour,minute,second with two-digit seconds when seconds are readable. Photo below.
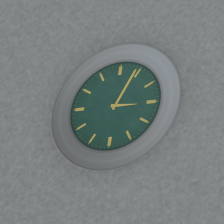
3,04
